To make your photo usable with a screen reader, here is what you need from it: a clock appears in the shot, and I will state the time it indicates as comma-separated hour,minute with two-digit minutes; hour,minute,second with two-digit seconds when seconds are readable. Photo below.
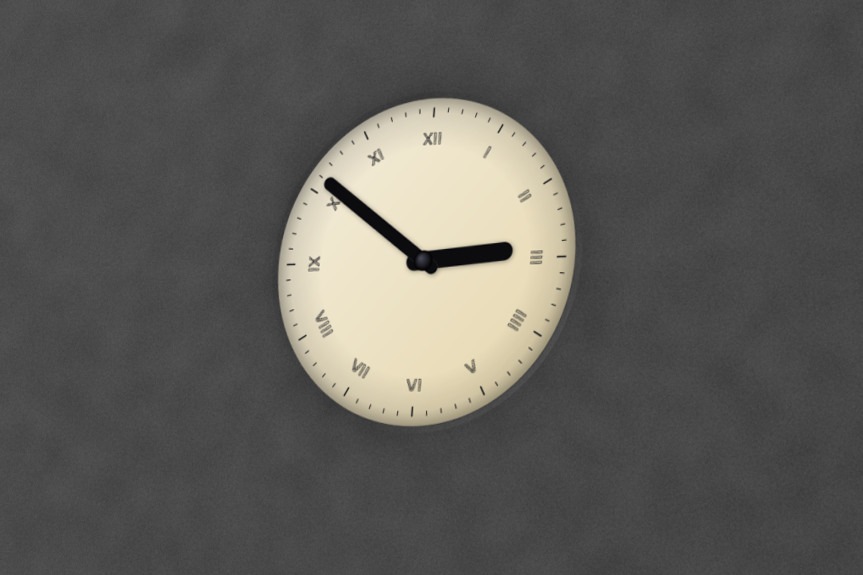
2,51
